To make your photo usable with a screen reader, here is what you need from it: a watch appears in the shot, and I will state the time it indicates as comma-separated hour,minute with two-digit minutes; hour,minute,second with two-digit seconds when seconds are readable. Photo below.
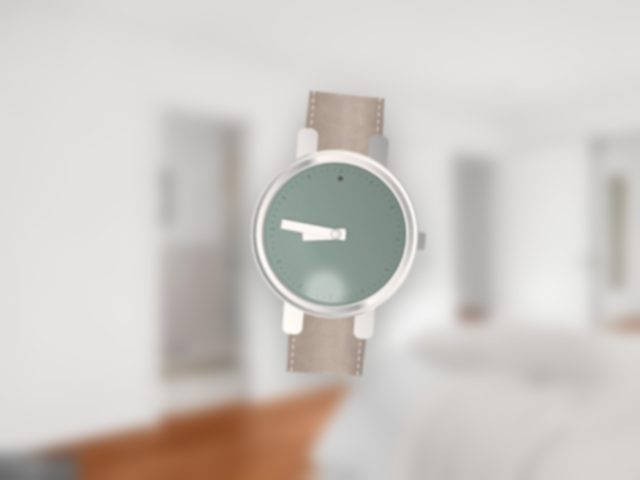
8,46
